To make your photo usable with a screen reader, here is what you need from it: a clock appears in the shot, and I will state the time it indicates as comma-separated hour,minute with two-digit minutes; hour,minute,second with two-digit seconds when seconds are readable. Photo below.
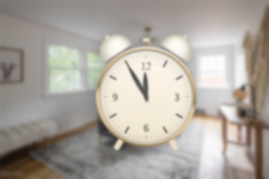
11,55
